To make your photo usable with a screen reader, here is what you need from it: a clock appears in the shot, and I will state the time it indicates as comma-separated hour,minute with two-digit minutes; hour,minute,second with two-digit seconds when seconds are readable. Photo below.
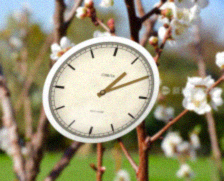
1,10
